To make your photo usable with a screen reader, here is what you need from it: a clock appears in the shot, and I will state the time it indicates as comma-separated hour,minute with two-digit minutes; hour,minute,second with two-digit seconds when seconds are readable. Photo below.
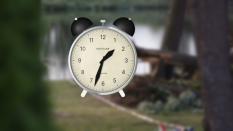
1,33
